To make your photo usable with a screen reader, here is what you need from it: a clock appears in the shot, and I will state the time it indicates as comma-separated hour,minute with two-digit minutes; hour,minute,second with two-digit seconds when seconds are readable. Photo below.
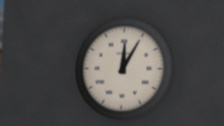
12,05
